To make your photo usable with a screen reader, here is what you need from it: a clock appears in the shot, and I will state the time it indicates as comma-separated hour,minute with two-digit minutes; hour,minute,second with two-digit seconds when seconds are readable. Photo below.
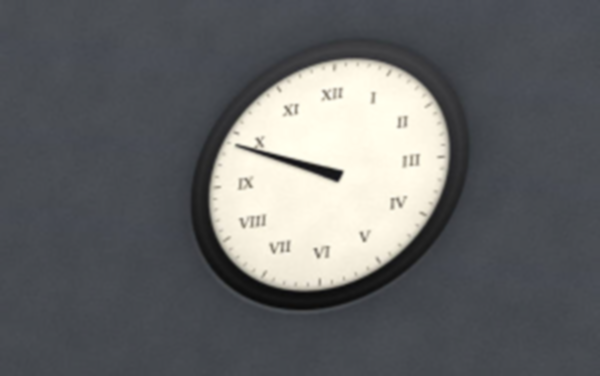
9,49
